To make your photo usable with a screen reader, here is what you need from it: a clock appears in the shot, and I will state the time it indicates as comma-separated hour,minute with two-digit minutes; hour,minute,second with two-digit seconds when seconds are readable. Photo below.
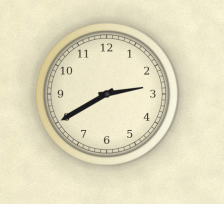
2,40
